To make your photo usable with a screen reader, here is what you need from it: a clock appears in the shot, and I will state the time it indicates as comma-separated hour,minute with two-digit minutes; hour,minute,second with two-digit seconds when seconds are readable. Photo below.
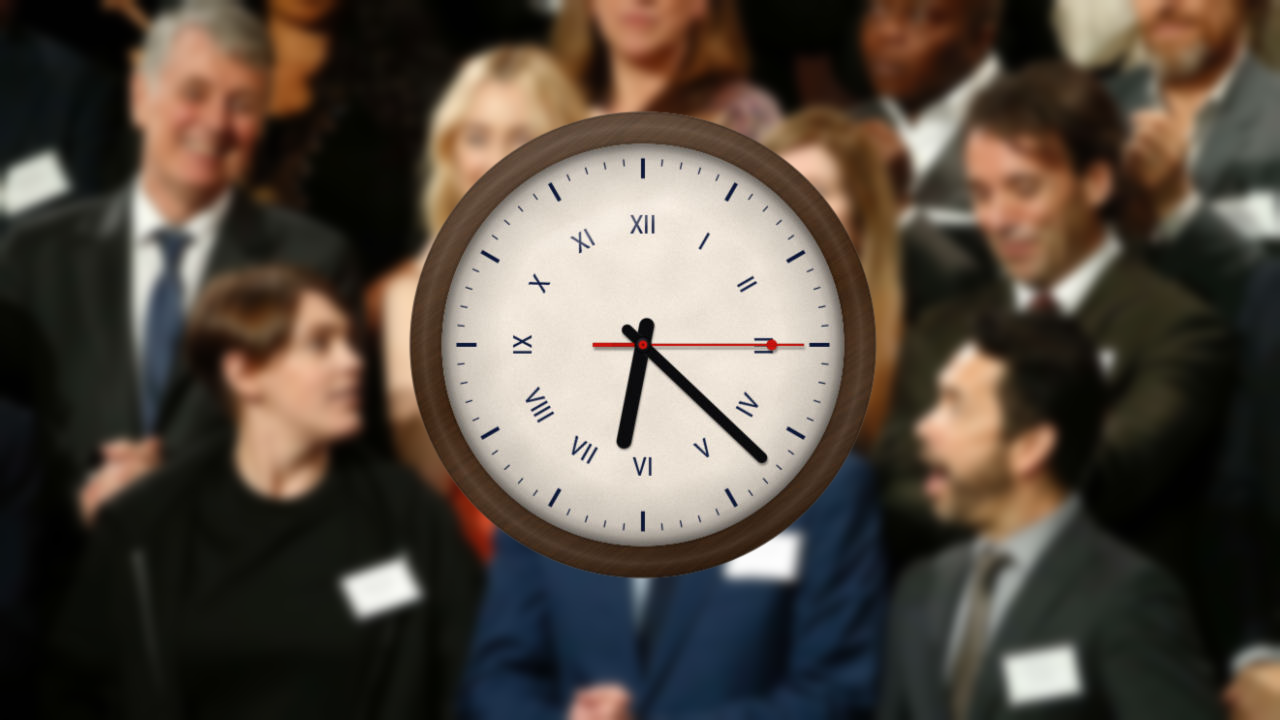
6,22,15
